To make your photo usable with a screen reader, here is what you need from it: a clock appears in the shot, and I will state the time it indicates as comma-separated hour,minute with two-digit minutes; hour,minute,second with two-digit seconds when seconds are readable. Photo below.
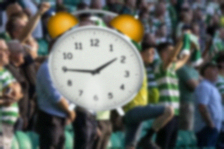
1,45
